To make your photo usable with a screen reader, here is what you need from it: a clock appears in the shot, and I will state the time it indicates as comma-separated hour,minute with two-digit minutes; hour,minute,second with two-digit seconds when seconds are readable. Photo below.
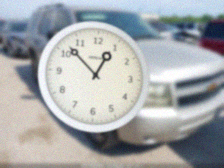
12,52
